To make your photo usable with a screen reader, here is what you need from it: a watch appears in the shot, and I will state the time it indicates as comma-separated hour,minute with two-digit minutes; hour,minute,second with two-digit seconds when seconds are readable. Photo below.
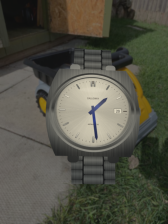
1,29
